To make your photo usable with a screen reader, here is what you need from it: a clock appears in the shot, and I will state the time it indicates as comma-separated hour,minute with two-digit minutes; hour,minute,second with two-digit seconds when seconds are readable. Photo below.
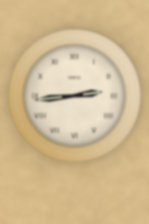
2,44
